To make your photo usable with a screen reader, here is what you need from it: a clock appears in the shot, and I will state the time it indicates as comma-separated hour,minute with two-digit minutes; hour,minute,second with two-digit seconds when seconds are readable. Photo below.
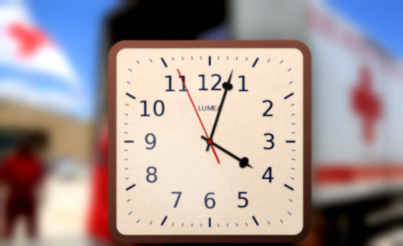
4,02,56
